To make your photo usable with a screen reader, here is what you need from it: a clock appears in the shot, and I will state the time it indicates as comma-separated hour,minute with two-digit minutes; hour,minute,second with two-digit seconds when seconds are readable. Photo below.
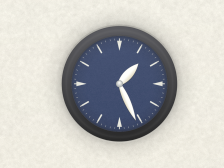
1,26
